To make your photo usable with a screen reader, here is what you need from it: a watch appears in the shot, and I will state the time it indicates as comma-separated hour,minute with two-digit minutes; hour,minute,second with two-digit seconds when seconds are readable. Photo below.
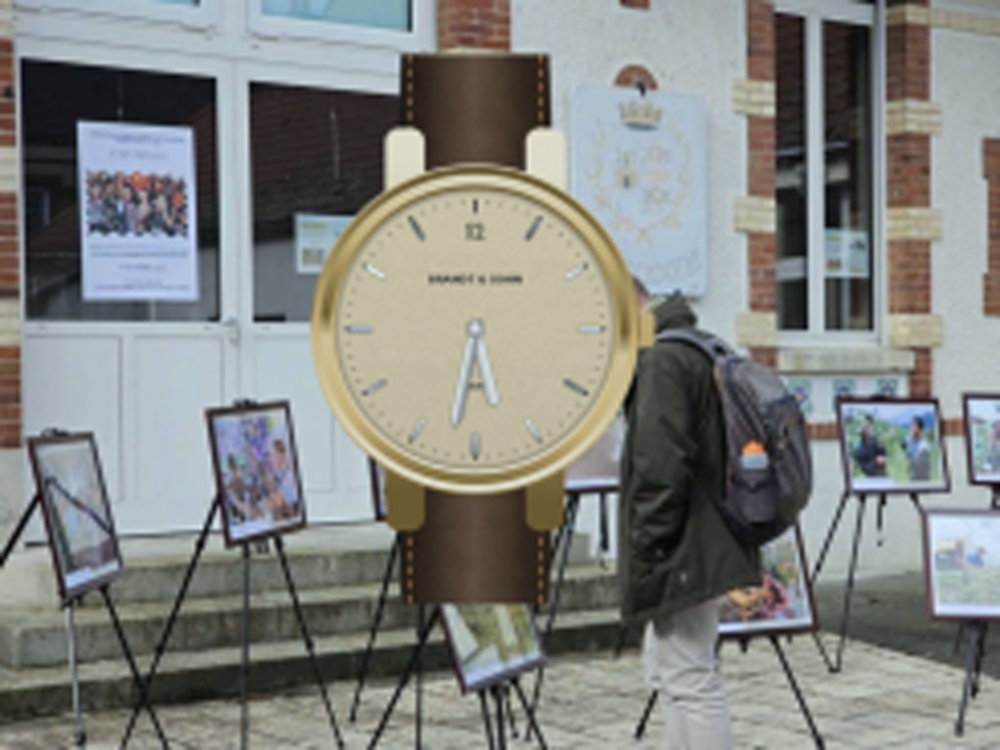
5,32
